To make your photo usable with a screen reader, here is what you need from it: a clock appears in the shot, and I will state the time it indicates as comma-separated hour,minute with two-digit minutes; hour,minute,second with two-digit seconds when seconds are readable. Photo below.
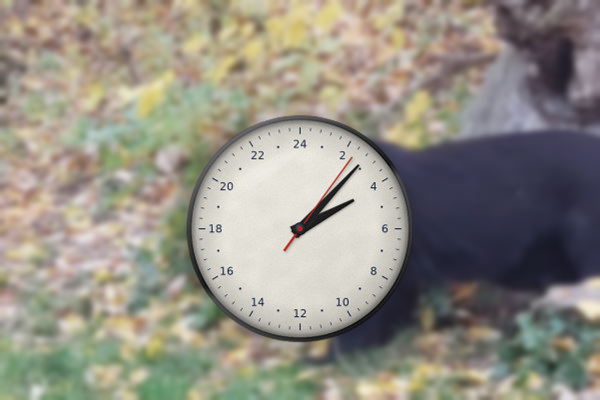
4,07,06
